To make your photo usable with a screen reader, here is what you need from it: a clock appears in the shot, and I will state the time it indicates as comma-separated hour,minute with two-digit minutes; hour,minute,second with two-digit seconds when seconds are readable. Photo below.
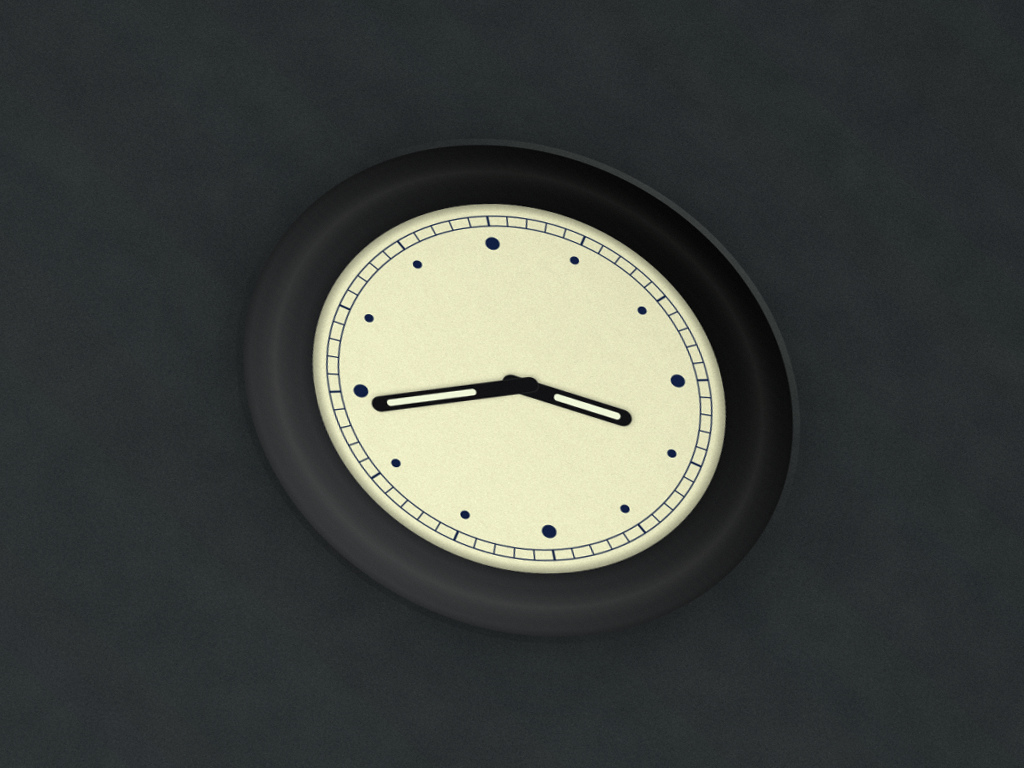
3,44
